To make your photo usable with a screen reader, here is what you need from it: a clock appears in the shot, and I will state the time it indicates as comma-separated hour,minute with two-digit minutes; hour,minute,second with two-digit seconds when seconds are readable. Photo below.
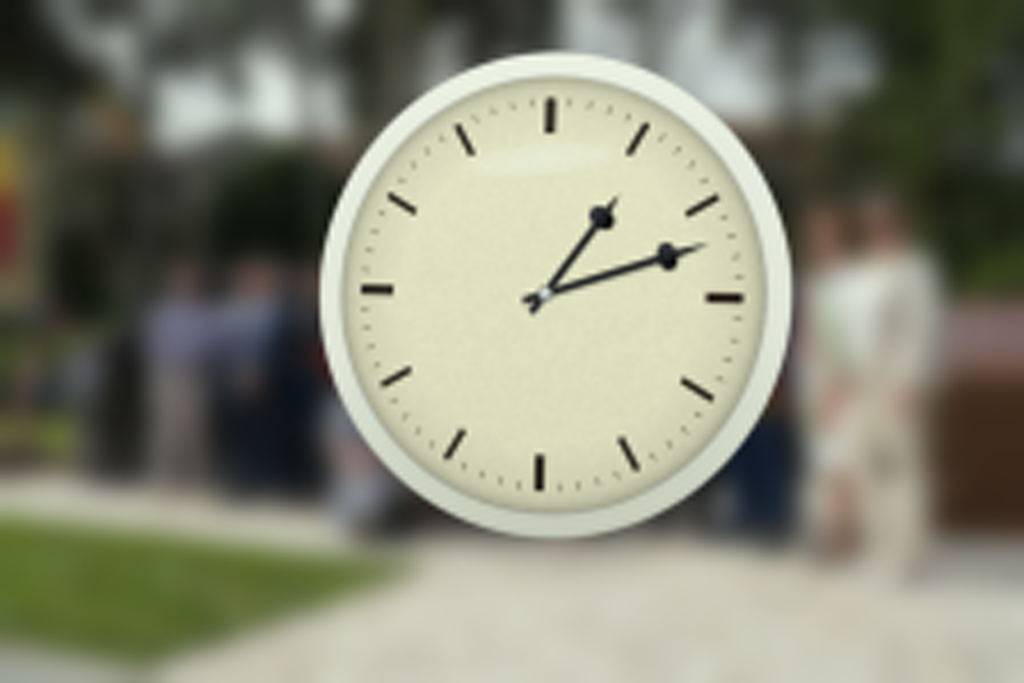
1,12
